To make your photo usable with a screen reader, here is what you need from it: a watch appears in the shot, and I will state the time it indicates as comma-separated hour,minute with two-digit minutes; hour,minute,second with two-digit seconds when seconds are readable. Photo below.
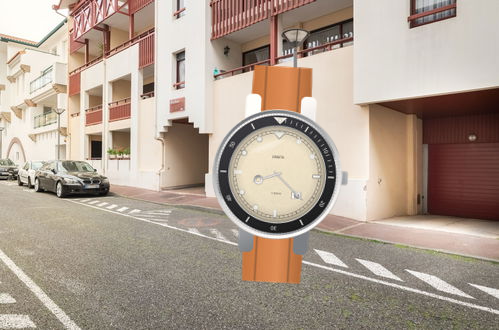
8,22
